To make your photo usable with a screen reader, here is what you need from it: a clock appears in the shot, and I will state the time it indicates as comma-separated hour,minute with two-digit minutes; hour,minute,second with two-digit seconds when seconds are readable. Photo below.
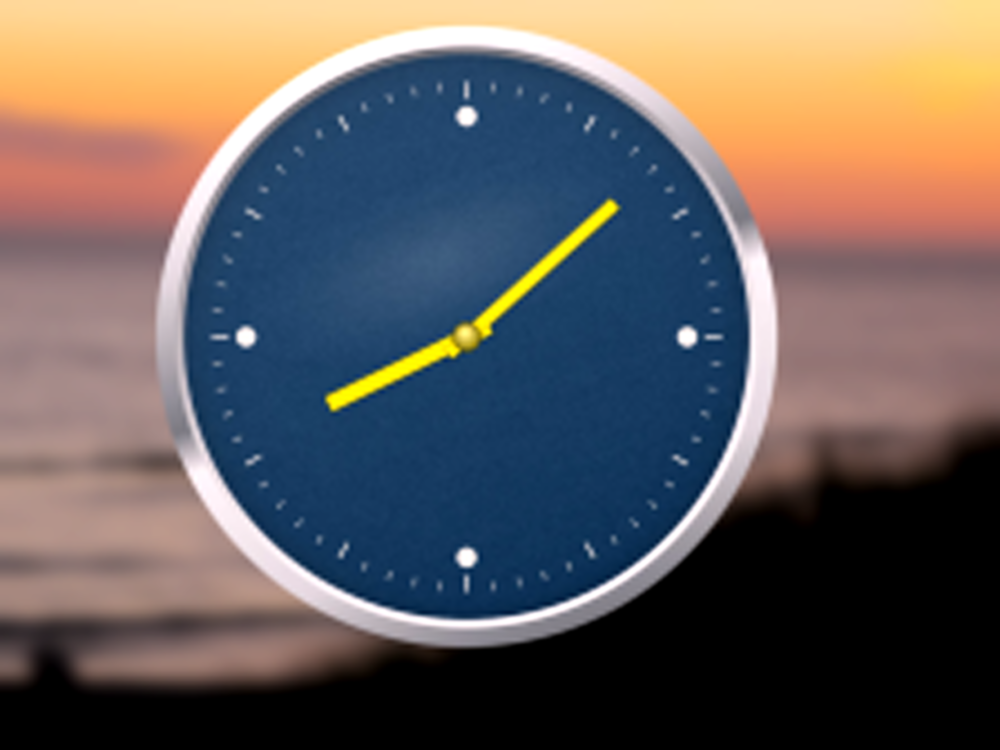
8,08
